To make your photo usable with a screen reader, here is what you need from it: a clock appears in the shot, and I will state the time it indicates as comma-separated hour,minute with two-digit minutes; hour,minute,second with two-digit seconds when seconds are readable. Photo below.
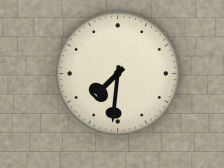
7,31
